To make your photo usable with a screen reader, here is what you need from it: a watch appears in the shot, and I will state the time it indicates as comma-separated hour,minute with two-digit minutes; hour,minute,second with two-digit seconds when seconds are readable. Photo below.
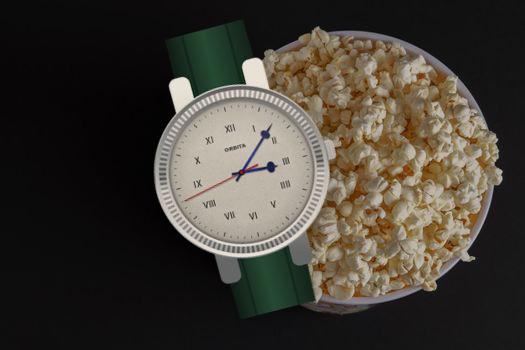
3,07,43
